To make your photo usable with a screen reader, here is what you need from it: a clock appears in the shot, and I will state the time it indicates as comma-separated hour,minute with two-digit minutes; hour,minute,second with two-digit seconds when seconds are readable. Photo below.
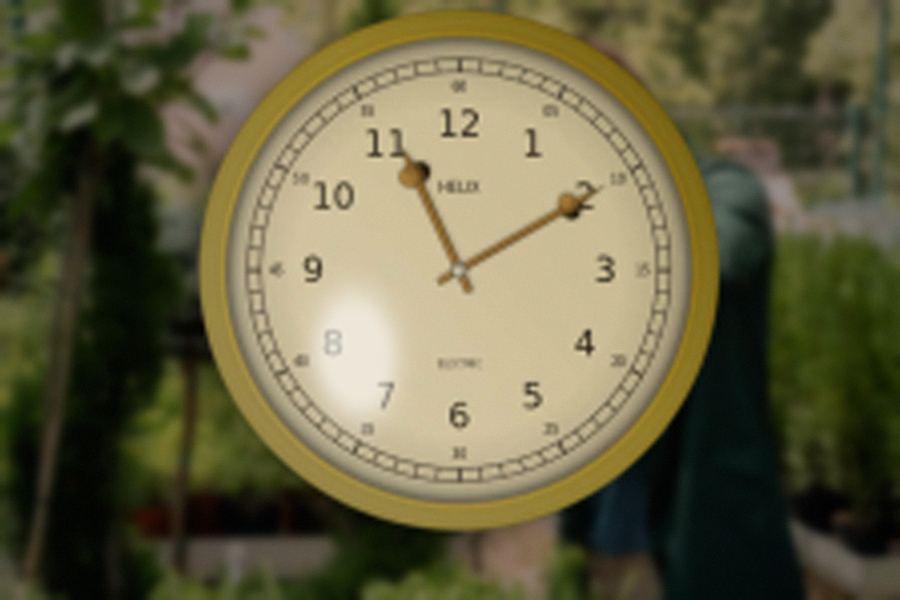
11,10
